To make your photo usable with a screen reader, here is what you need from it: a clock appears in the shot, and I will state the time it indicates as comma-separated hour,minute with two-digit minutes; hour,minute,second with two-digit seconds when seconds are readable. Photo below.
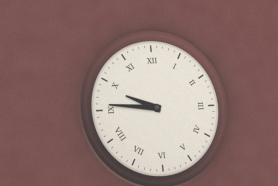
9,46
